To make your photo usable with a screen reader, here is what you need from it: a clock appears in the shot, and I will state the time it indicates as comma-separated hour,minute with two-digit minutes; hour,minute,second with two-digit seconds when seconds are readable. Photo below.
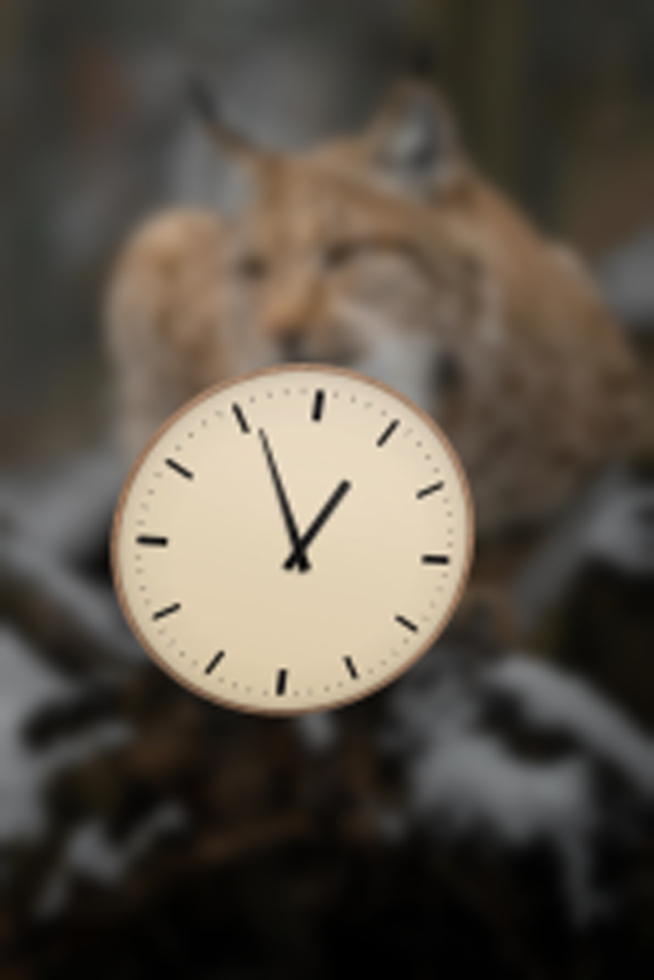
12,56
